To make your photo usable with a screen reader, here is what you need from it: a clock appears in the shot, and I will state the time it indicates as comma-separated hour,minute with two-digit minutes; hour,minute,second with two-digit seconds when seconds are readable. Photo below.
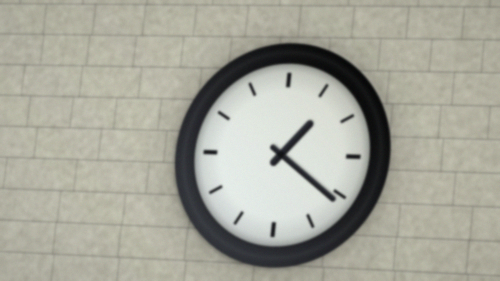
1,21
